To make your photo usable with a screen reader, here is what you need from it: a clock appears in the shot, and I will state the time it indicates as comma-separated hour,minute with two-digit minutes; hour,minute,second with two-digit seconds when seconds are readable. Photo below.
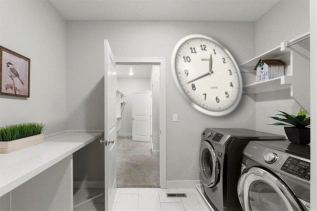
12,42
